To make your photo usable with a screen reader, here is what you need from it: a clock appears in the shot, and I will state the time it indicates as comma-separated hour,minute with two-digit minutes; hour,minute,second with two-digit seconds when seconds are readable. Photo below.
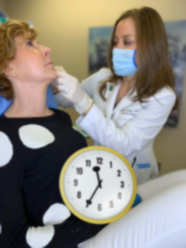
11,35
